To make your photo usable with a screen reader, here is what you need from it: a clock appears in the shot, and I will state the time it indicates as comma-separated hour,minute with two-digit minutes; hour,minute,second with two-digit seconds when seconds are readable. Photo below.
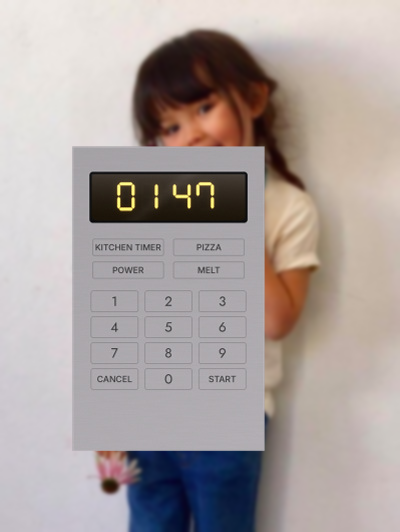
1,47
